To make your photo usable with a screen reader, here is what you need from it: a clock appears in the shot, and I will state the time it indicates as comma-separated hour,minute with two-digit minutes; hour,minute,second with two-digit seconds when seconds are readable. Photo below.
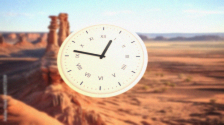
12,47
